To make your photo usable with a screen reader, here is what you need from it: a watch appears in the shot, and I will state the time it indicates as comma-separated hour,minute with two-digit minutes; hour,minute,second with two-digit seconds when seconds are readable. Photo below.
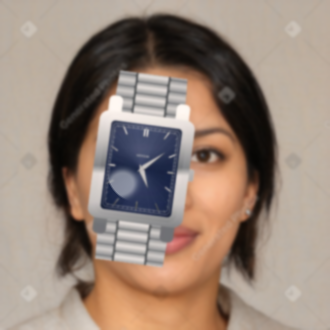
5,08
